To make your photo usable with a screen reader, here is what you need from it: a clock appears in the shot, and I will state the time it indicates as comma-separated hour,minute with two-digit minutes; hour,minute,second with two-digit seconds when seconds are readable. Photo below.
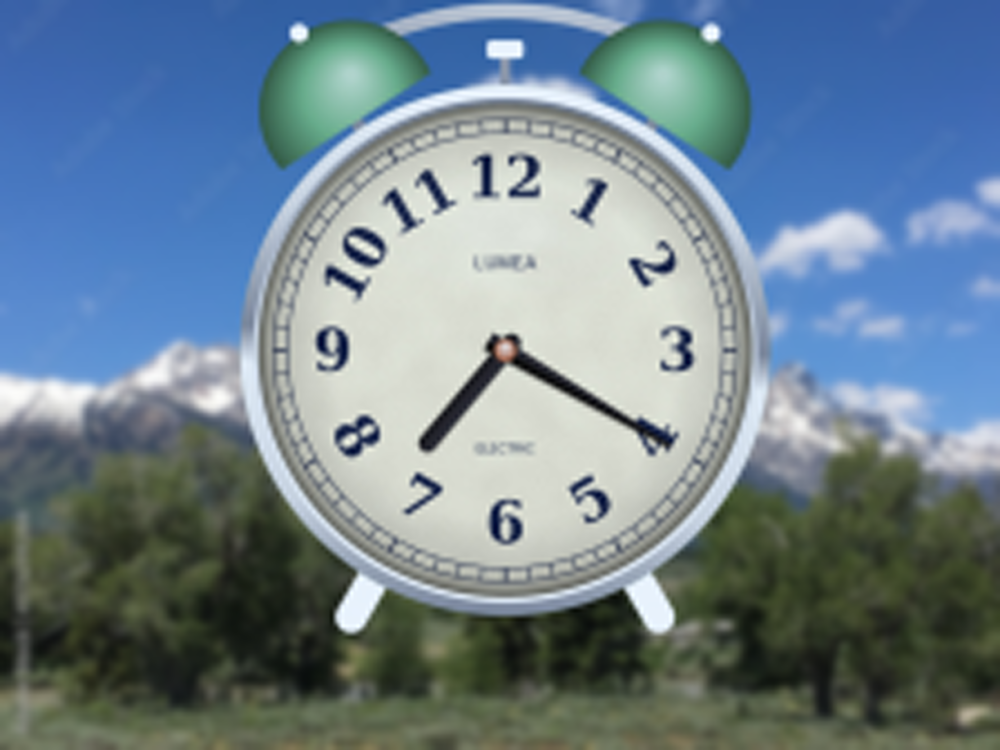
7,20
